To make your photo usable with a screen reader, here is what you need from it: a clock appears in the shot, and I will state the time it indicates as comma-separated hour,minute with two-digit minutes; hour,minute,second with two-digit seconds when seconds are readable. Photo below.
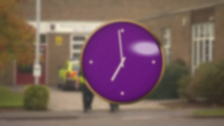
6,59
